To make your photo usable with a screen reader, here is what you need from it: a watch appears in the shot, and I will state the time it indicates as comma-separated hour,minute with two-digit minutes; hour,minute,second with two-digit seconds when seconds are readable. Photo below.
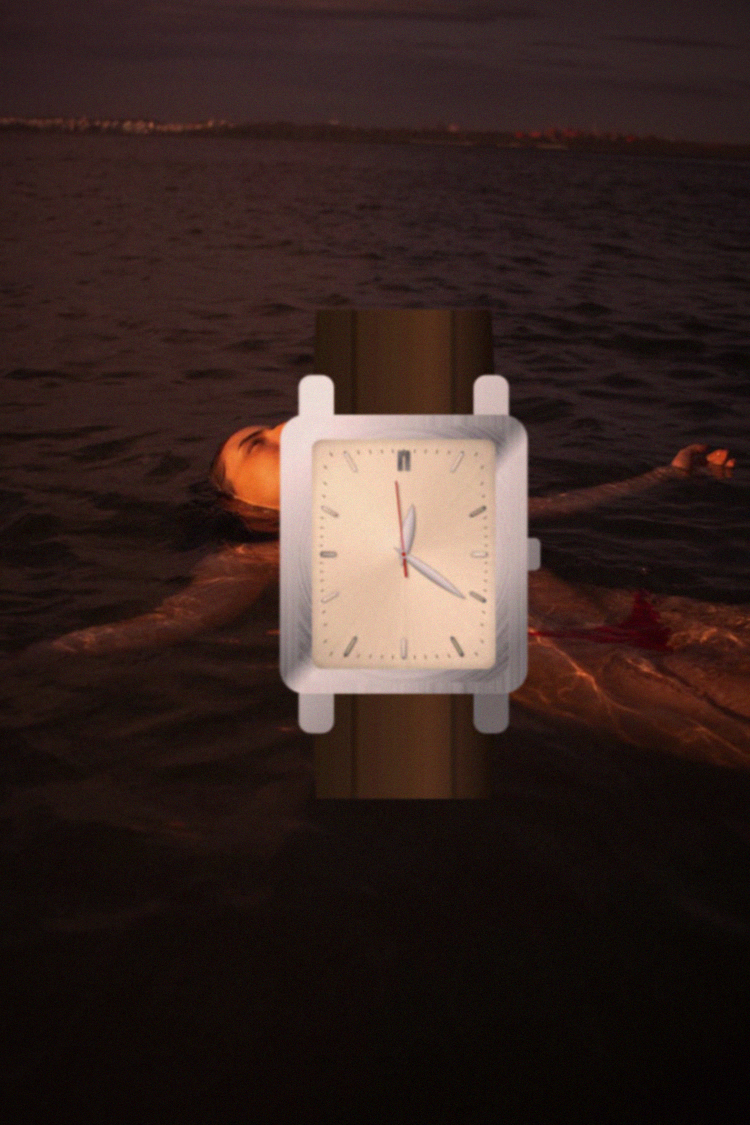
12,20,59
